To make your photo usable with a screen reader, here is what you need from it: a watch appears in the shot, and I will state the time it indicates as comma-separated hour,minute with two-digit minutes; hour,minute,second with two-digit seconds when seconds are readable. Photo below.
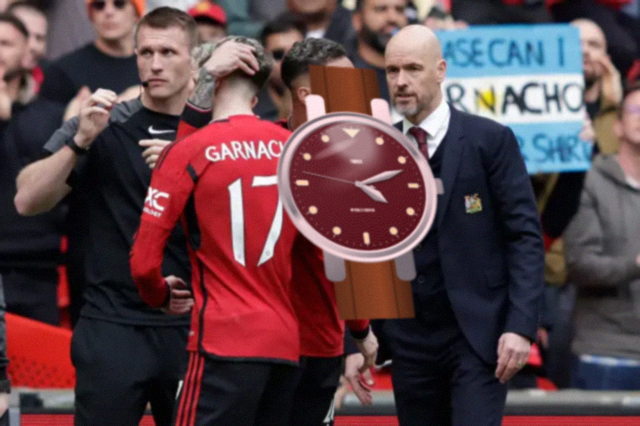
4,11,47
